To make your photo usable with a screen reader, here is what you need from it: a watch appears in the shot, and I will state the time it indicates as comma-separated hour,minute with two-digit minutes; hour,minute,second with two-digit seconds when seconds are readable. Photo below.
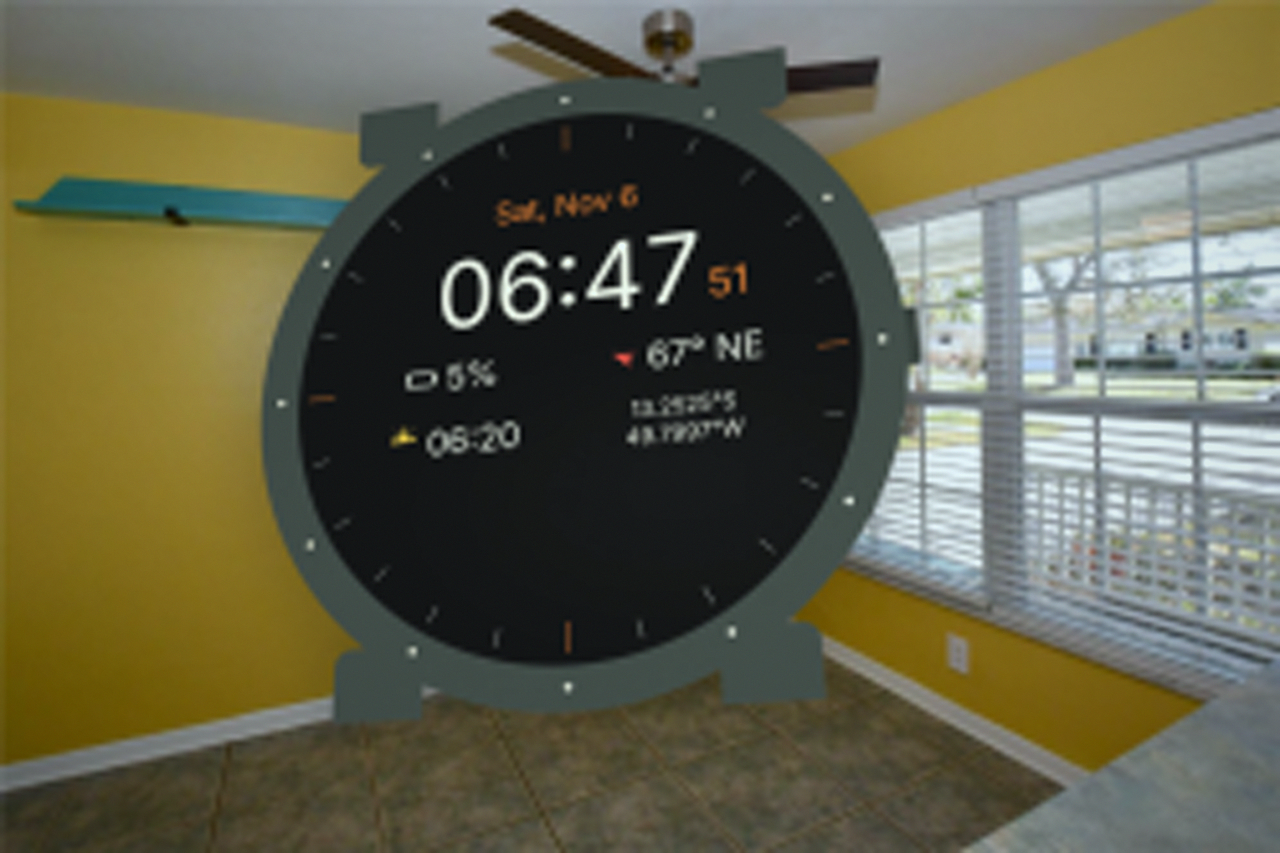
6,47,51
